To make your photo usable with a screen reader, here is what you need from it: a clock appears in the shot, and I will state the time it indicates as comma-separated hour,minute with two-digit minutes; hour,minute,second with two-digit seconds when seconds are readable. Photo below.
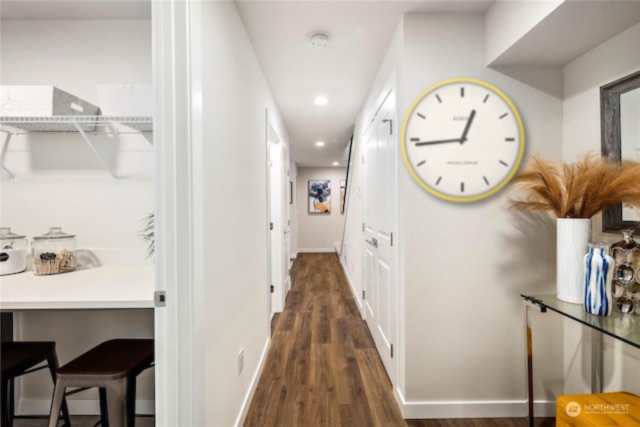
12,44
